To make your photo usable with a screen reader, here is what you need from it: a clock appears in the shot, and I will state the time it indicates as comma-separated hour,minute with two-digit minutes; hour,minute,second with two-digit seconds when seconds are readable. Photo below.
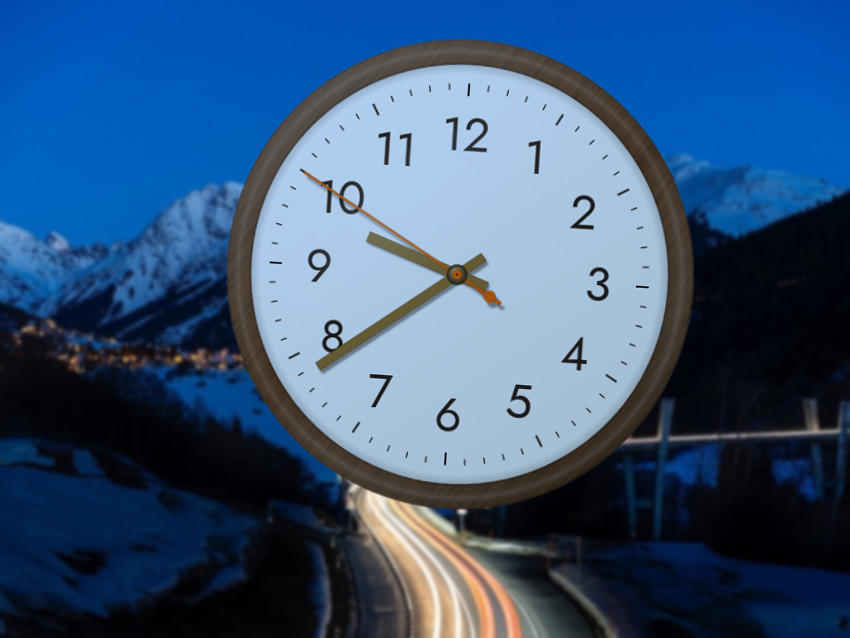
9,38,50
